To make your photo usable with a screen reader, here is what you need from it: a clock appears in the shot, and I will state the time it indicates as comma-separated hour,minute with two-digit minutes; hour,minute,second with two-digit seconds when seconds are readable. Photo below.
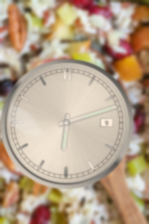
6,12
